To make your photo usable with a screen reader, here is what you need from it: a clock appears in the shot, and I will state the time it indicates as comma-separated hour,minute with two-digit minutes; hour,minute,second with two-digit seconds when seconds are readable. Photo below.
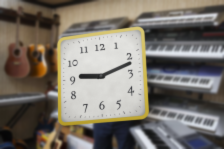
9,12
